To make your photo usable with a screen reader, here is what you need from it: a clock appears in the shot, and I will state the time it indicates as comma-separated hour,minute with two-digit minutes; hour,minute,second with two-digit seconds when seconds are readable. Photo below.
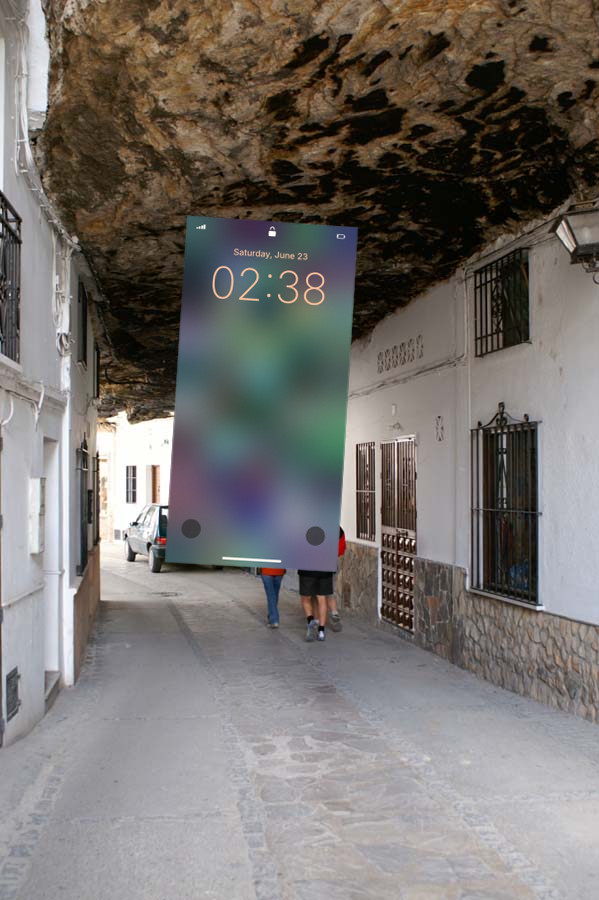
2,38
